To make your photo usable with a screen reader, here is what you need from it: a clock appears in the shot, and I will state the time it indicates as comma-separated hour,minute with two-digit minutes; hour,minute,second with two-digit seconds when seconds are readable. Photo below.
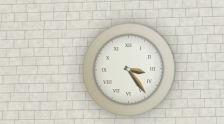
3,24
